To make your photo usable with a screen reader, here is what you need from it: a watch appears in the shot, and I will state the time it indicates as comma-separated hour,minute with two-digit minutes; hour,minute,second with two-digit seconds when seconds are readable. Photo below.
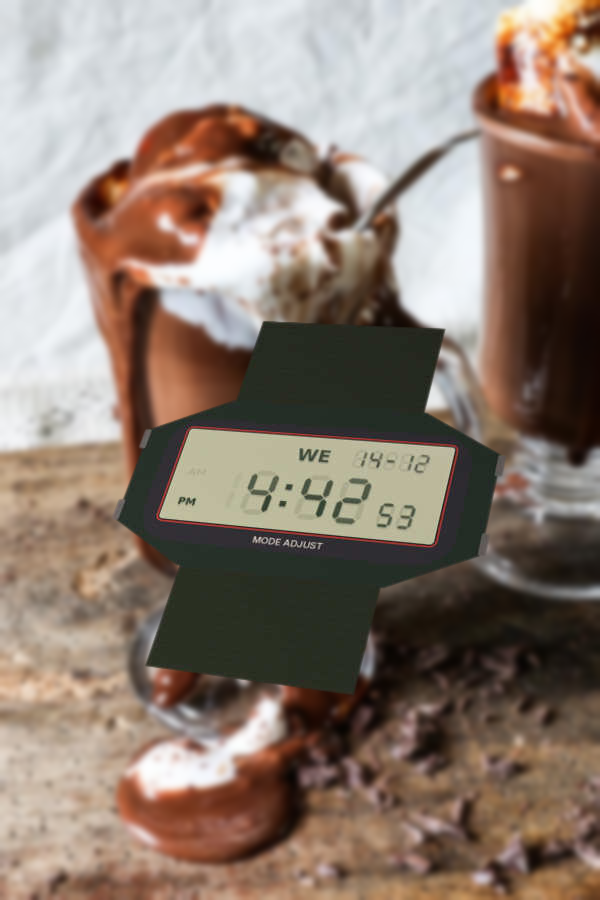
4,42,53
